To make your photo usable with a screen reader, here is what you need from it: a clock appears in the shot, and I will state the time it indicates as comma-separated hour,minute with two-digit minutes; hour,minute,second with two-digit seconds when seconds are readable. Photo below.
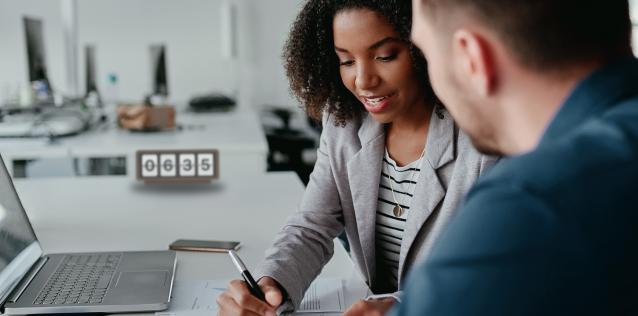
6,35
